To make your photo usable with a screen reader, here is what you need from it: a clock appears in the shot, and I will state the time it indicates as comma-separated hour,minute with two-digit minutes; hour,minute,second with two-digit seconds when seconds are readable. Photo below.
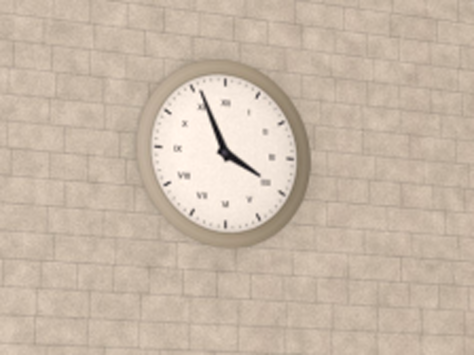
3,56
